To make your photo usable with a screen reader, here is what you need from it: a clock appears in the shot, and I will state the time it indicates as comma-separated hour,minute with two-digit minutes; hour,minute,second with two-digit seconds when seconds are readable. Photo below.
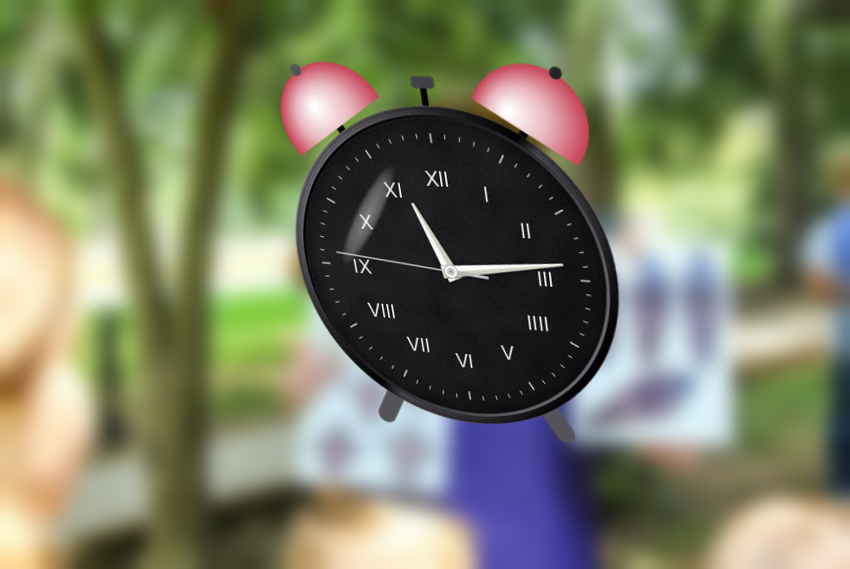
11,13,46
